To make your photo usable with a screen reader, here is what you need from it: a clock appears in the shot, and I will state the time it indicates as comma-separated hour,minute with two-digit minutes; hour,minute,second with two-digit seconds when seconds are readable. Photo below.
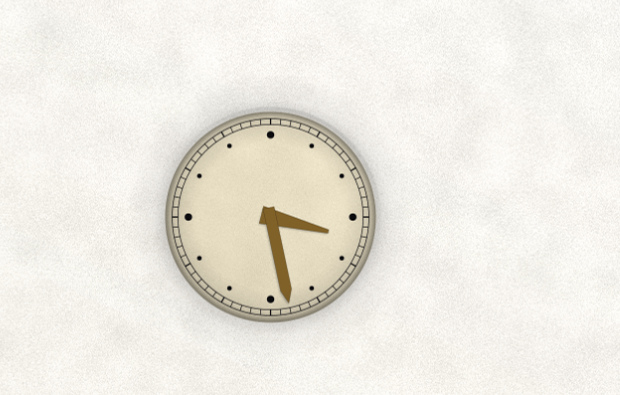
3,28
